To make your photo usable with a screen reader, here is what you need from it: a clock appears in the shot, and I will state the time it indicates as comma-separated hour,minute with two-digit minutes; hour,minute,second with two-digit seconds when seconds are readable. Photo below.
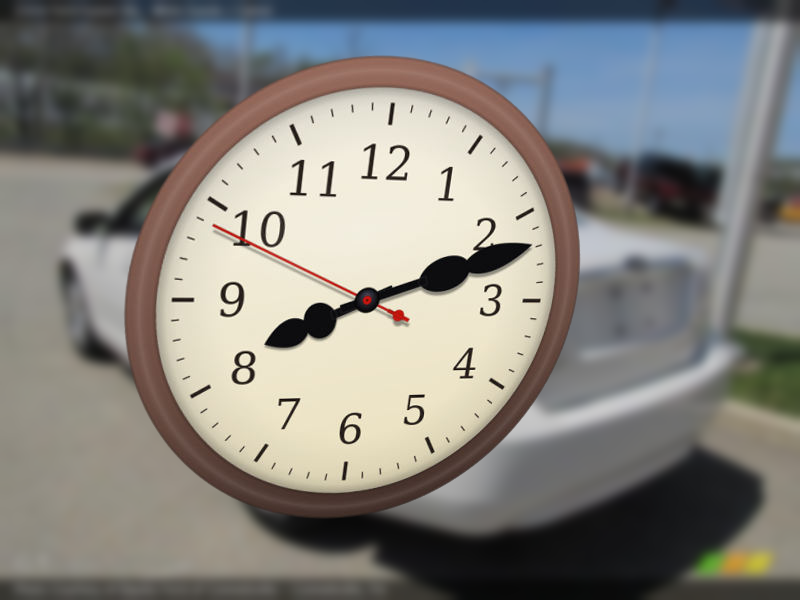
8,11,49
